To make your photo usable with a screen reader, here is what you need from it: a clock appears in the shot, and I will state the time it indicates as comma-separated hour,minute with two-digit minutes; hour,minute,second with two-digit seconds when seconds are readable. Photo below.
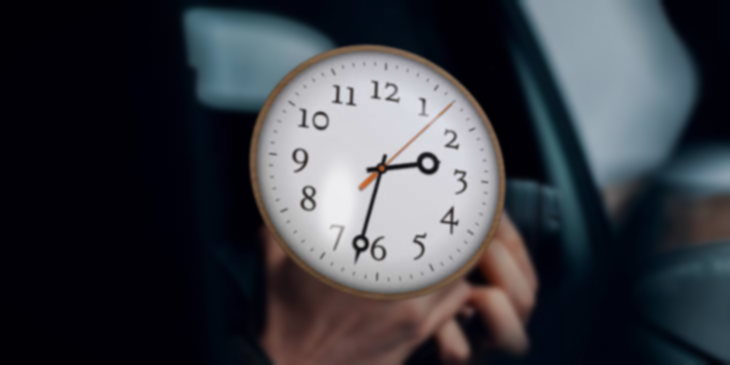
2,32,07
